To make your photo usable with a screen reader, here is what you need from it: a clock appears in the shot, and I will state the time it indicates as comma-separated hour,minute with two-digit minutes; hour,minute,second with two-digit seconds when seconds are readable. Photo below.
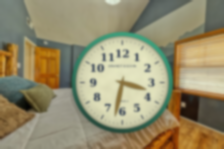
3,32
